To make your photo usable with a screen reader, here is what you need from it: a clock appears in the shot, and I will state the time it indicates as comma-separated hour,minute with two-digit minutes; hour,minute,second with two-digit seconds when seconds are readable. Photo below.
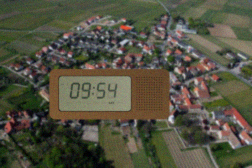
9,54
